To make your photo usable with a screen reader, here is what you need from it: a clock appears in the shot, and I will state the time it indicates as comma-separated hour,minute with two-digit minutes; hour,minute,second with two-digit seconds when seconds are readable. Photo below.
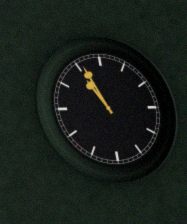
10,56
